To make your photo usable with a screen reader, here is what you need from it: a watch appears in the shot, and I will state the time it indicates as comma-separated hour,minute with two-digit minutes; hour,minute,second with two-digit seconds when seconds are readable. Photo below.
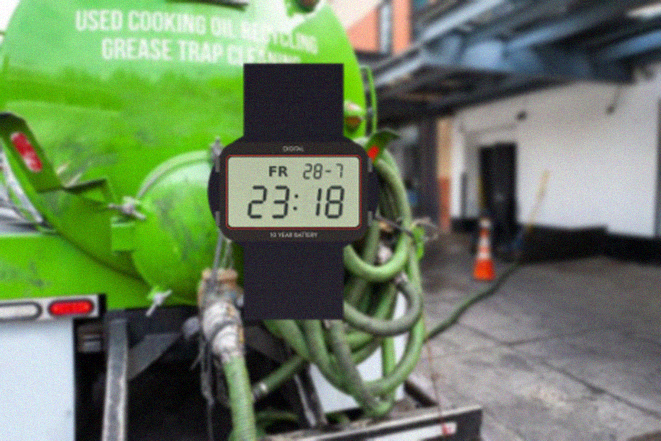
23,18
